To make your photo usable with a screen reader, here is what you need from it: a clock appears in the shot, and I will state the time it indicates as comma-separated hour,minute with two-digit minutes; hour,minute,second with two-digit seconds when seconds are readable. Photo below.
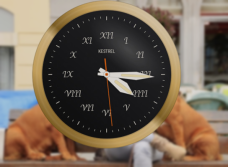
4,15,29
